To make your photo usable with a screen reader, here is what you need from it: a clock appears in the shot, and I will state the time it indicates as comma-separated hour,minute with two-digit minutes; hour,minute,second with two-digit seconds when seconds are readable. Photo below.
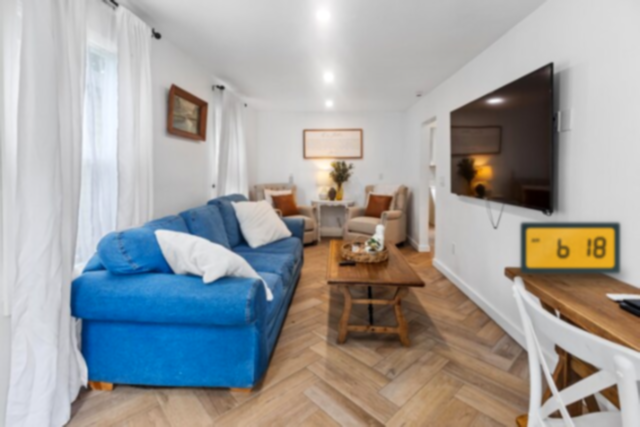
6,18
